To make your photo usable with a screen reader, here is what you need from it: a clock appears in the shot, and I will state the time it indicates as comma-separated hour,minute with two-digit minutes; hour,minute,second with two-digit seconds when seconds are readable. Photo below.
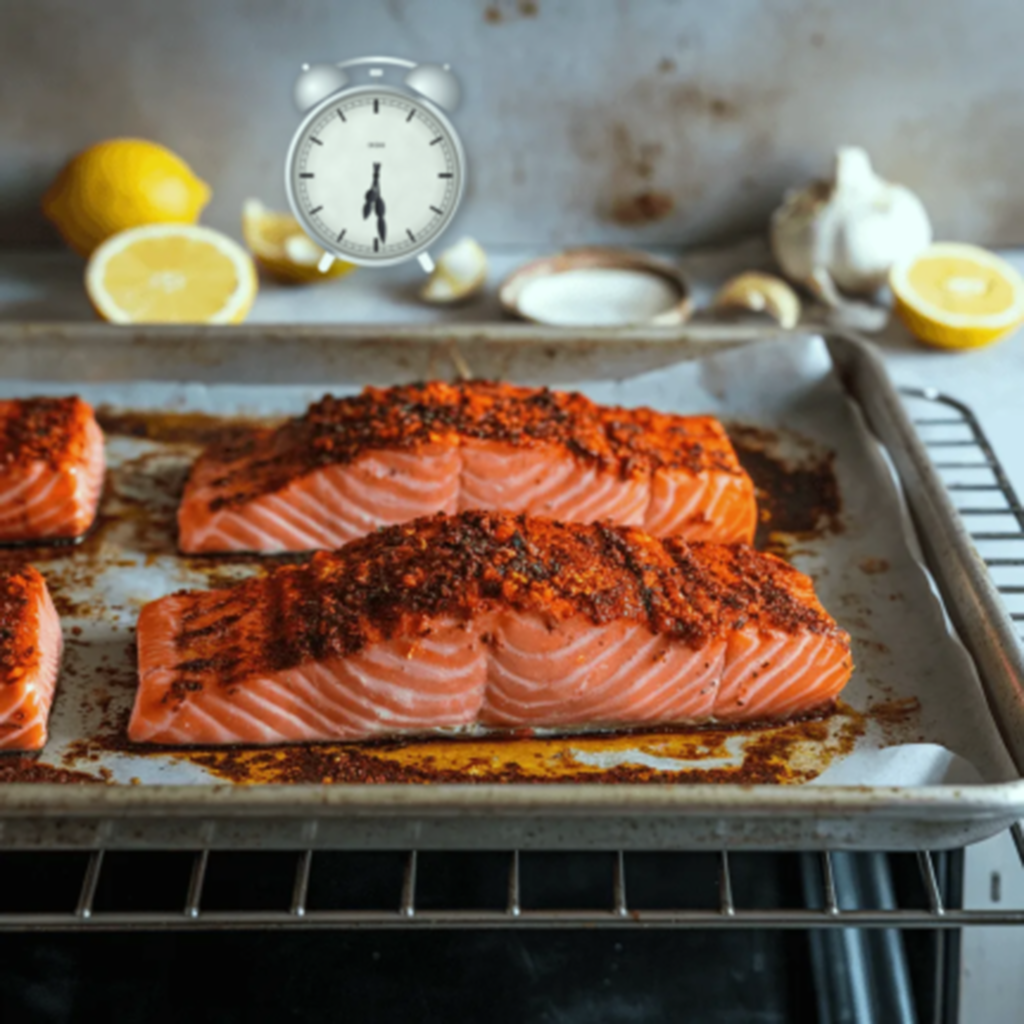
6,29
